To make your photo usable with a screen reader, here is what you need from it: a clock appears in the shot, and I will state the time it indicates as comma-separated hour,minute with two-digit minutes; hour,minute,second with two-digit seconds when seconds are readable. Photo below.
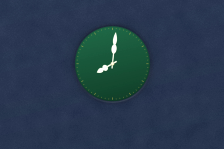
8,01
